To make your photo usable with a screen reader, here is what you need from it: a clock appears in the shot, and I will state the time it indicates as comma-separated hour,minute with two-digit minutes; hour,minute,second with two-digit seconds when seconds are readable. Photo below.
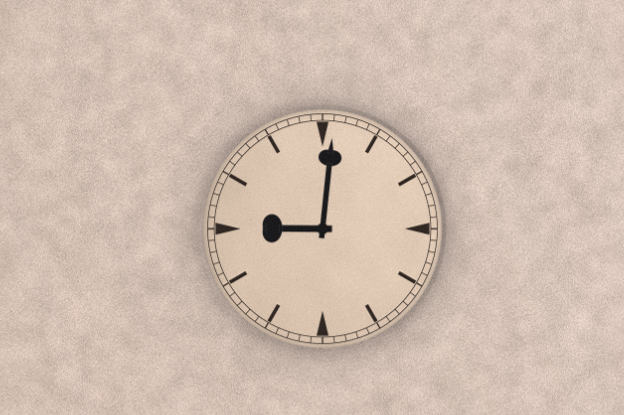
9,01
